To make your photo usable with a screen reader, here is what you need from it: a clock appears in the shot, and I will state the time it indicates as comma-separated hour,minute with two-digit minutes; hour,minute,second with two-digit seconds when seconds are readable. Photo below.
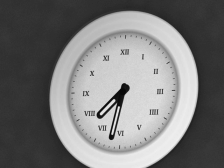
7,32
